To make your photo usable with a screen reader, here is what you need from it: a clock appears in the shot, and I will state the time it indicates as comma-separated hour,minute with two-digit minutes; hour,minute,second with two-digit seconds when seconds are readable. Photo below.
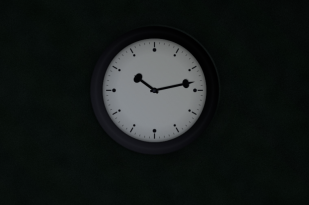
10,13
